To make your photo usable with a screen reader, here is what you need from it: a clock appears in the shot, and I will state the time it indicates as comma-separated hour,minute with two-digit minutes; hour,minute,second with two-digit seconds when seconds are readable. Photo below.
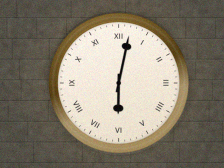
6,02
